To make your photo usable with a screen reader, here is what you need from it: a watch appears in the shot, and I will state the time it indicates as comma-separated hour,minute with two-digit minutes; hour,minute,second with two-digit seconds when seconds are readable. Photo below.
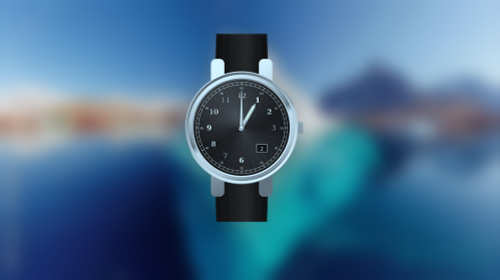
1,00
